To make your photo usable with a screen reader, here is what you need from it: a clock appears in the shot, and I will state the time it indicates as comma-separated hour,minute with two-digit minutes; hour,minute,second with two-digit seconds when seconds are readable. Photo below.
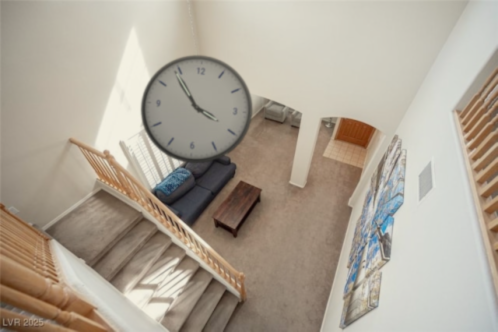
3,54
